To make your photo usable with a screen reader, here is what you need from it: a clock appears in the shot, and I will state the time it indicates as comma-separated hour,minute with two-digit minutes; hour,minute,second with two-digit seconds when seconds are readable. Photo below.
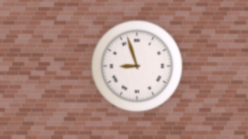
8,57
